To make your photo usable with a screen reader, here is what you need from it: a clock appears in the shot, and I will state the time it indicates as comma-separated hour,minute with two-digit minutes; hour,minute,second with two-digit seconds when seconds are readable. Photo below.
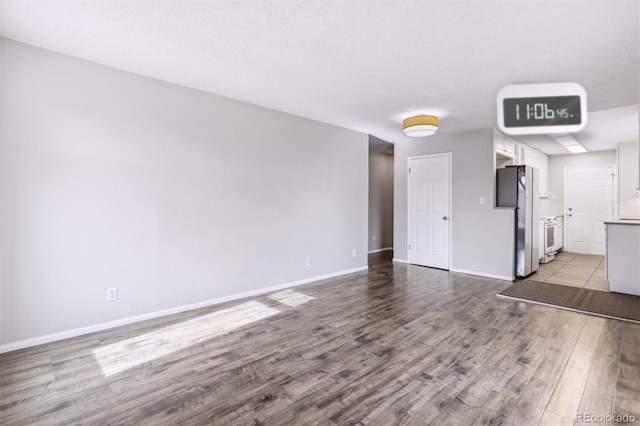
11,06
